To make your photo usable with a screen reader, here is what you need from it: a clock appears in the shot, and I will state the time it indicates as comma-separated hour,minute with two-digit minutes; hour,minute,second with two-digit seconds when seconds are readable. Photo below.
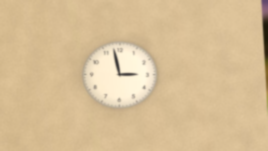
2,58
